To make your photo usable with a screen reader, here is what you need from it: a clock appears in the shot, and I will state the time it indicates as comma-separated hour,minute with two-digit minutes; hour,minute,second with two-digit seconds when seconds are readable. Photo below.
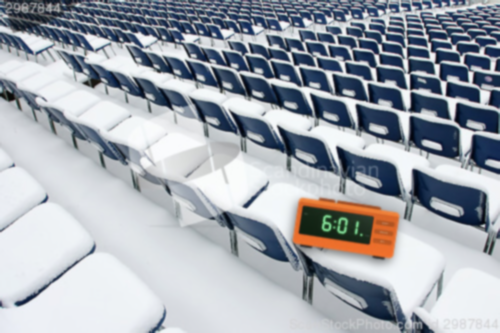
6,01
